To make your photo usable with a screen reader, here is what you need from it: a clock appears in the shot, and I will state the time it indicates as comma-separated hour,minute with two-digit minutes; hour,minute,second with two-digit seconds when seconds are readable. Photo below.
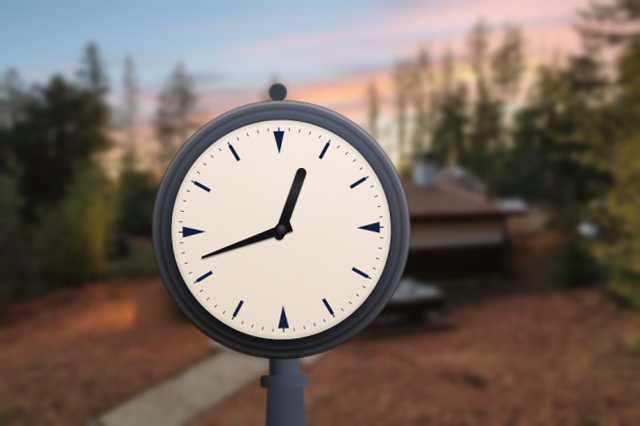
12,42
